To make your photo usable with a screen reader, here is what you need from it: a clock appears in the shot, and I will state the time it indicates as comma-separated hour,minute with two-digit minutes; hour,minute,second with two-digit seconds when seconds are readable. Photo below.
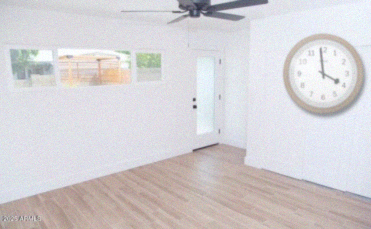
3,59
